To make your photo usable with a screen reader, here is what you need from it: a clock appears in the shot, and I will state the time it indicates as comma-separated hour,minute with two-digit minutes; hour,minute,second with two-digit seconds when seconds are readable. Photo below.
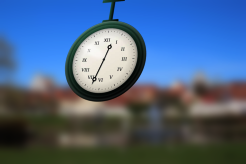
12,33
